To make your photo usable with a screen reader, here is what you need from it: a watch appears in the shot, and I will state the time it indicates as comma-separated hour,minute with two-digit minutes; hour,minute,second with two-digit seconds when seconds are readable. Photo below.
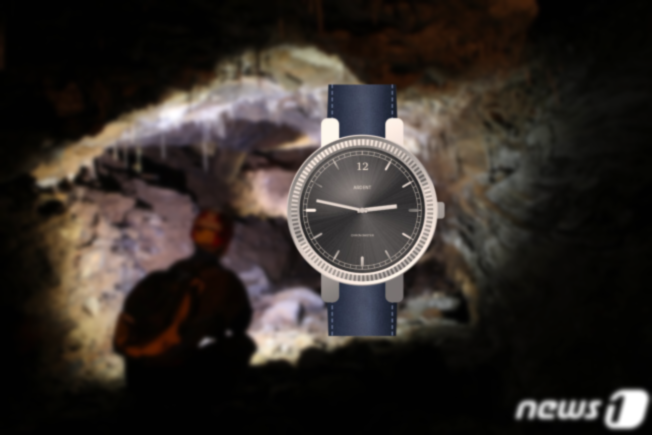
2,47
